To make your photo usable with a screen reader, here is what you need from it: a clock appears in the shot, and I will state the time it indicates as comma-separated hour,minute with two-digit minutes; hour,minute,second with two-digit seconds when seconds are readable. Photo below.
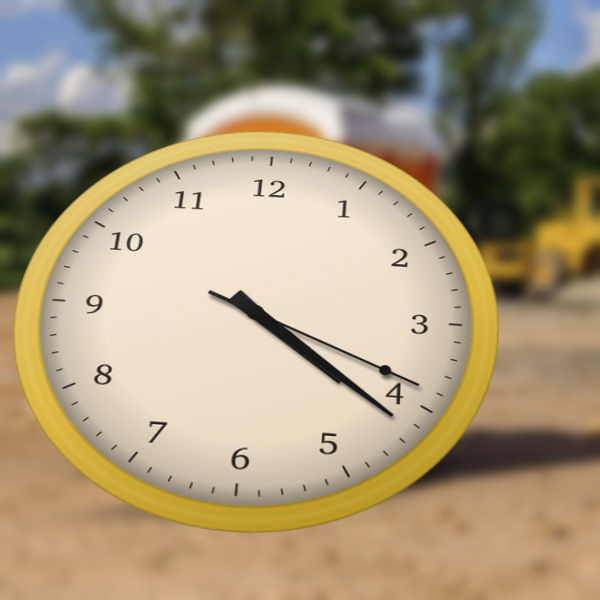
4,21,19
